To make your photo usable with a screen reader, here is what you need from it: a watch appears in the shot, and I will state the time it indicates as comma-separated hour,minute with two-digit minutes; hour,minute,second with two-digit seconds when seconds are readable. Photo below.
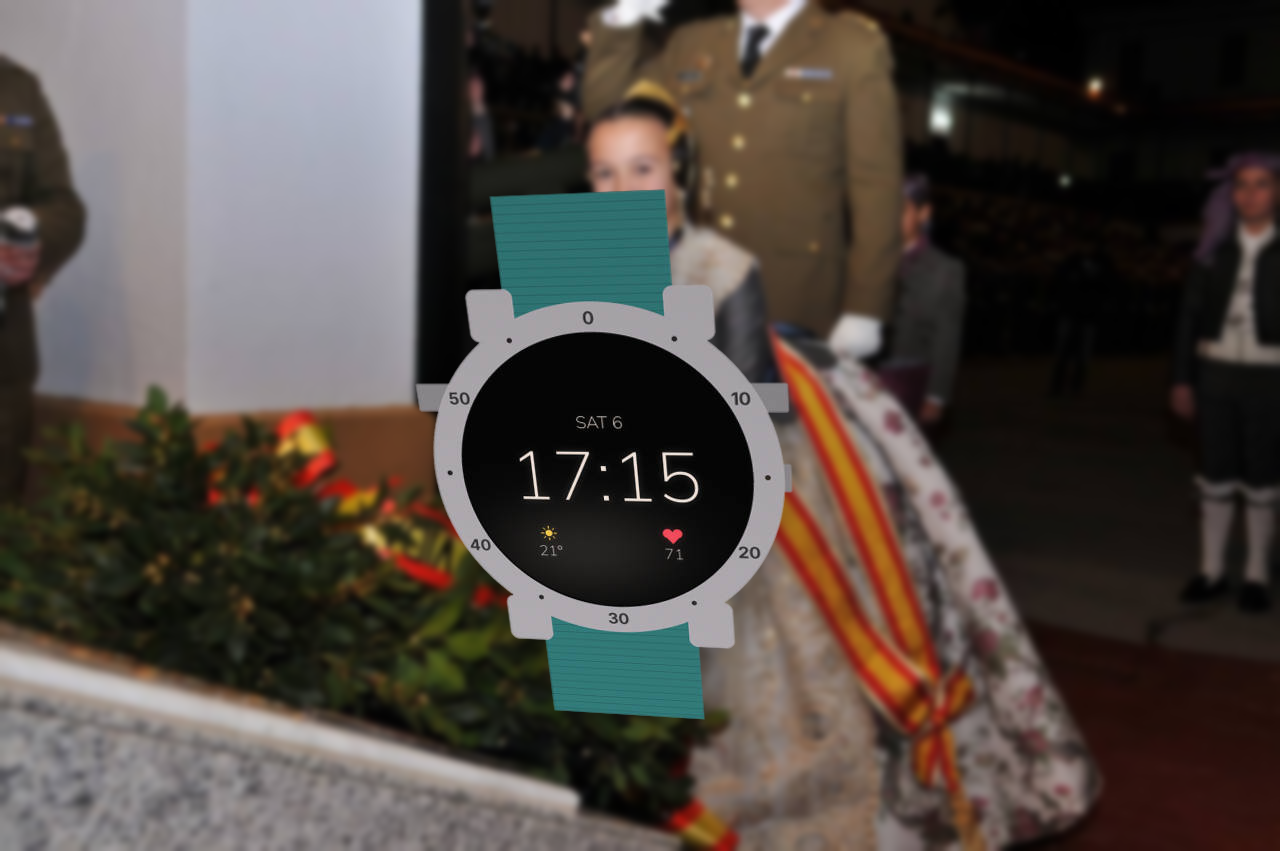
17,15
